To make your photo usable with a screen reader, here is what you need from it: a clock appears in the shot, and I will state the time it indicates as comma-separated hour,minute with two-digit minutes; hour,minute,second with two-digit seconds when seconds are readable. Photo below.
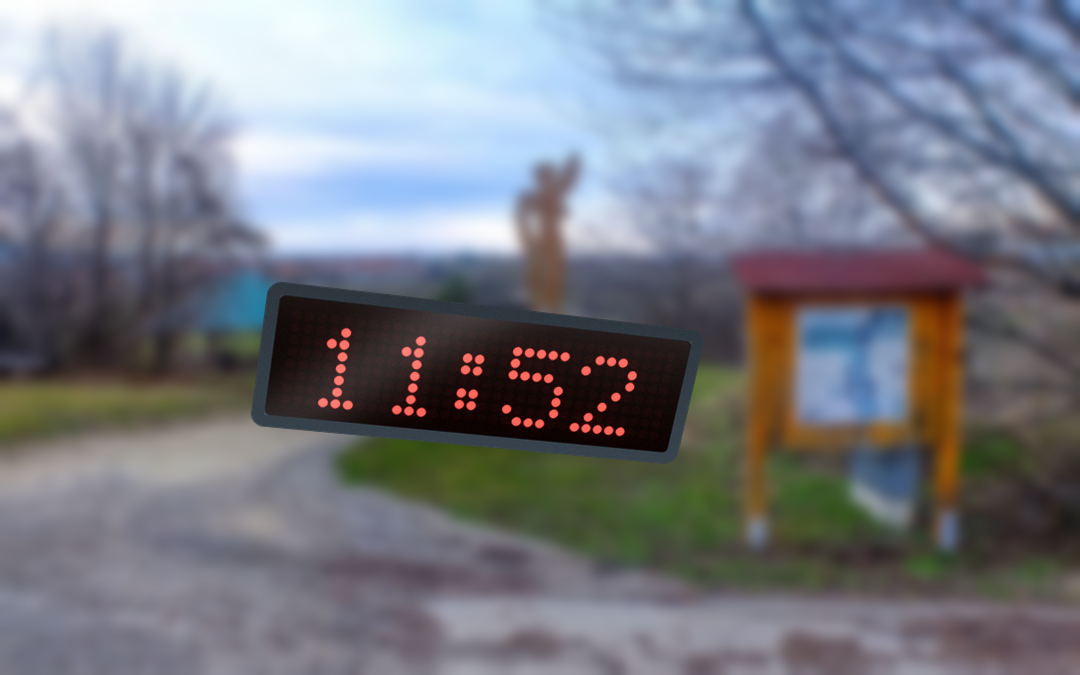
11,52
